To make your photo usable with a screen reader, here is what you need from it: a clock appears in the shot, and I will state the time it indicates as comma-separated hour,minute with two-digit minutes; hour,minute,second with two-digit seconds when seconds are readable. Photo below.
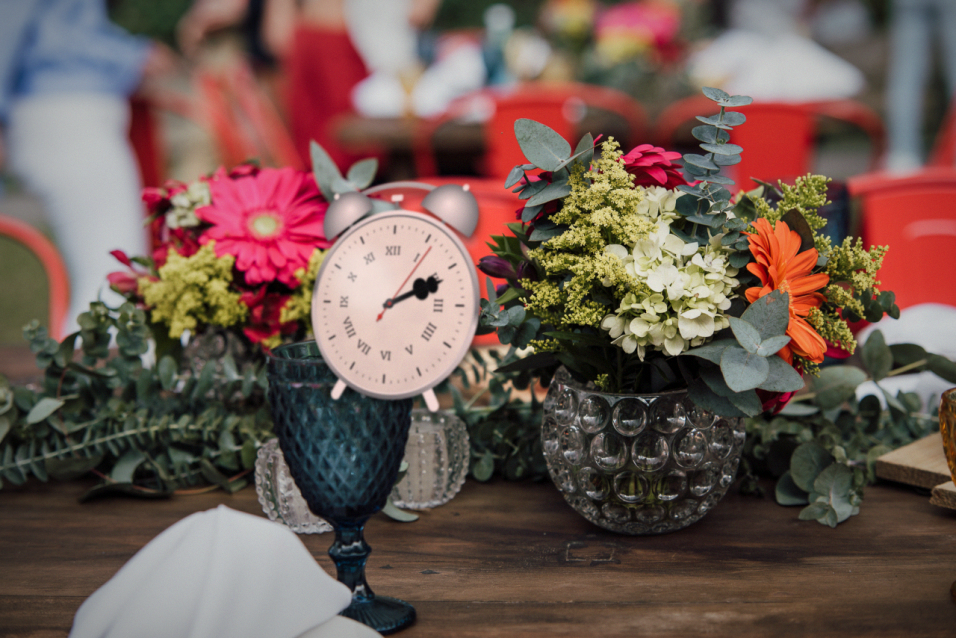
2,11,06
